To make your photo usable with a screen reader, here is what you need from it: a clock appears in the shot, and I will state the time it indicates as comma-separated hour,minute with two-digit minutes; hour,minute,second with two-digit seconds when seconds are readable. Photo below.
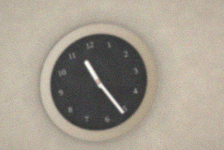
11,26
